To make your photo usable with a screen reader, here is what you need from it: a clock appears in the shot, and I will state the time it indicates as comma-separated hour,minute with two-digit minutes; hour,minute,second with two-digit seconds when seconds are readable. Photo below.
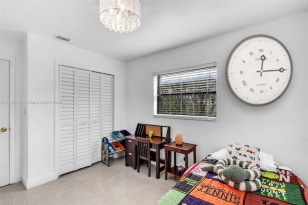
12,15
